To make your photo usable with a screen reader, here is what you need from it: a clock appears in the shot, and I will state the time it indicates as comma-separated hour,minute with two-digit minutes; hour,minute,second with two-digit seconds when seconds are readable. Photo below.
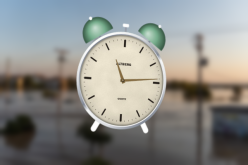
11,14
